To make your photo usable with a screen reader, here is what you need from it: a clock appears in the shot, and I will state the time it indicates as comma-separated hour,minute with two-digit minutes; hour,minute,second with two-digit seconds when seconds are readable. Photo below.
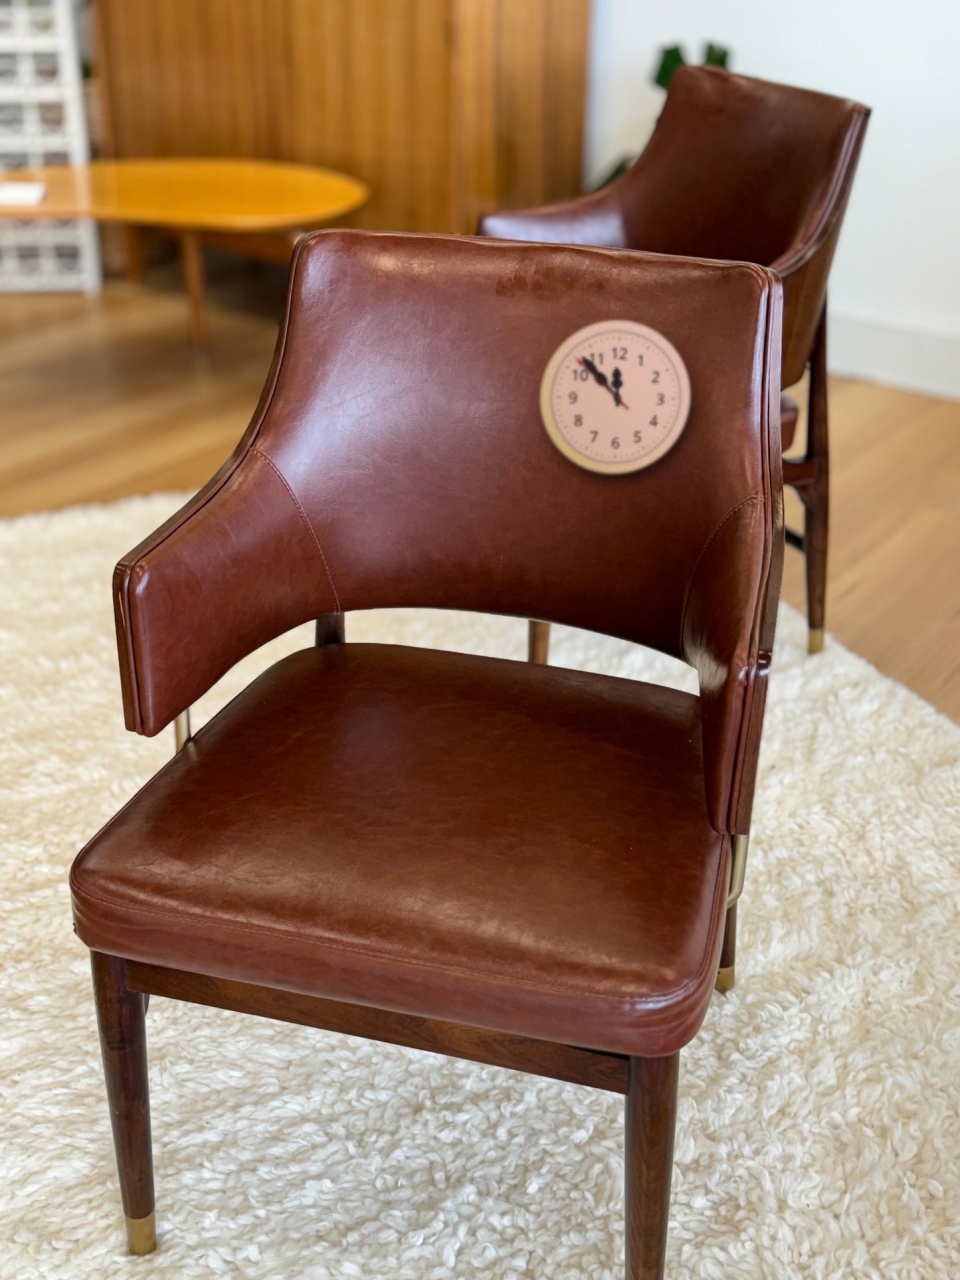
11,52,52
